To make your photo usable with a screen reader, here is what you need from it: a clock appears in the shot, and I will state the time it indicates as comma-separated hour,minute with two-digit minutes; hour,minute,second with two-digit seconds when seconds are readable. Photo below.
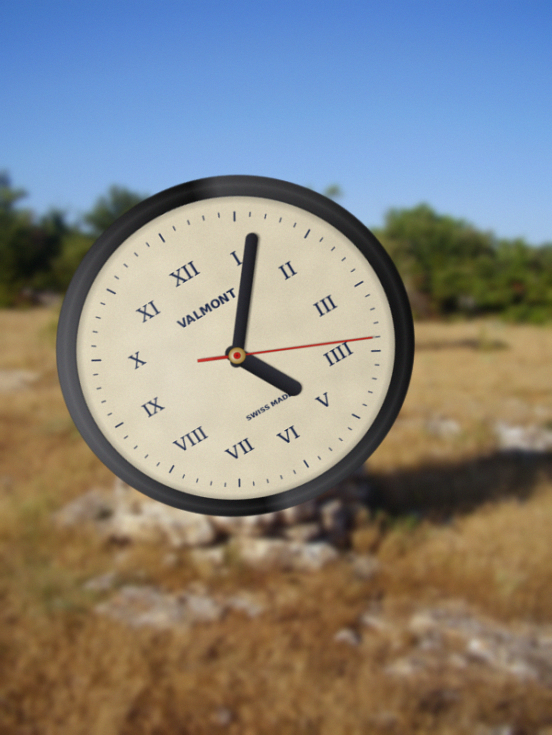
5,06,19
